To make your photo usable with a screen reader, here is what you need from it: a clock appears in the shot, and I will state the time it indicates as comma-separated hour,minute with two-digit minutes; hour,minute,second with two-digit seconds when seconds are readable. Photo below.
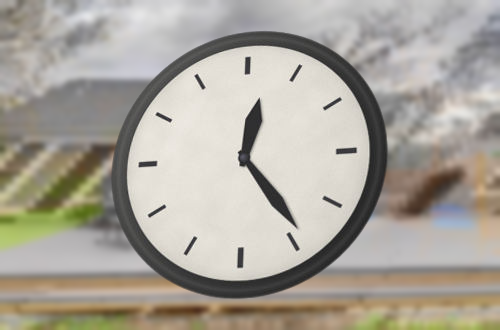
12,24
